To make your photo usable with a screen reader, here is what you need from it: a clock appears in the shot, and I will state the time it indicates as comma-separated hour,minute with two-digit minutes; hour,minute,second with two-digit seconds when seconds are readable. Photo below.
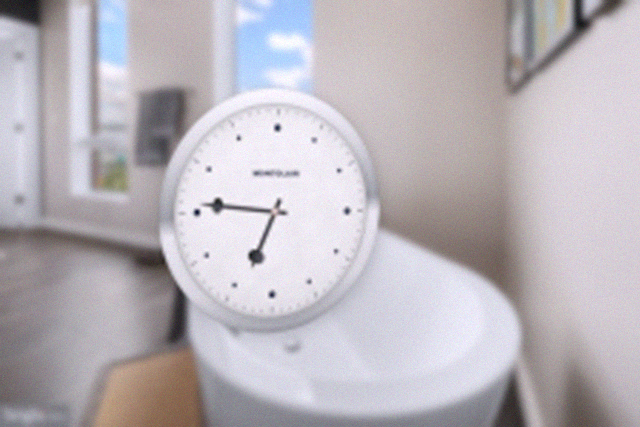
6,46
